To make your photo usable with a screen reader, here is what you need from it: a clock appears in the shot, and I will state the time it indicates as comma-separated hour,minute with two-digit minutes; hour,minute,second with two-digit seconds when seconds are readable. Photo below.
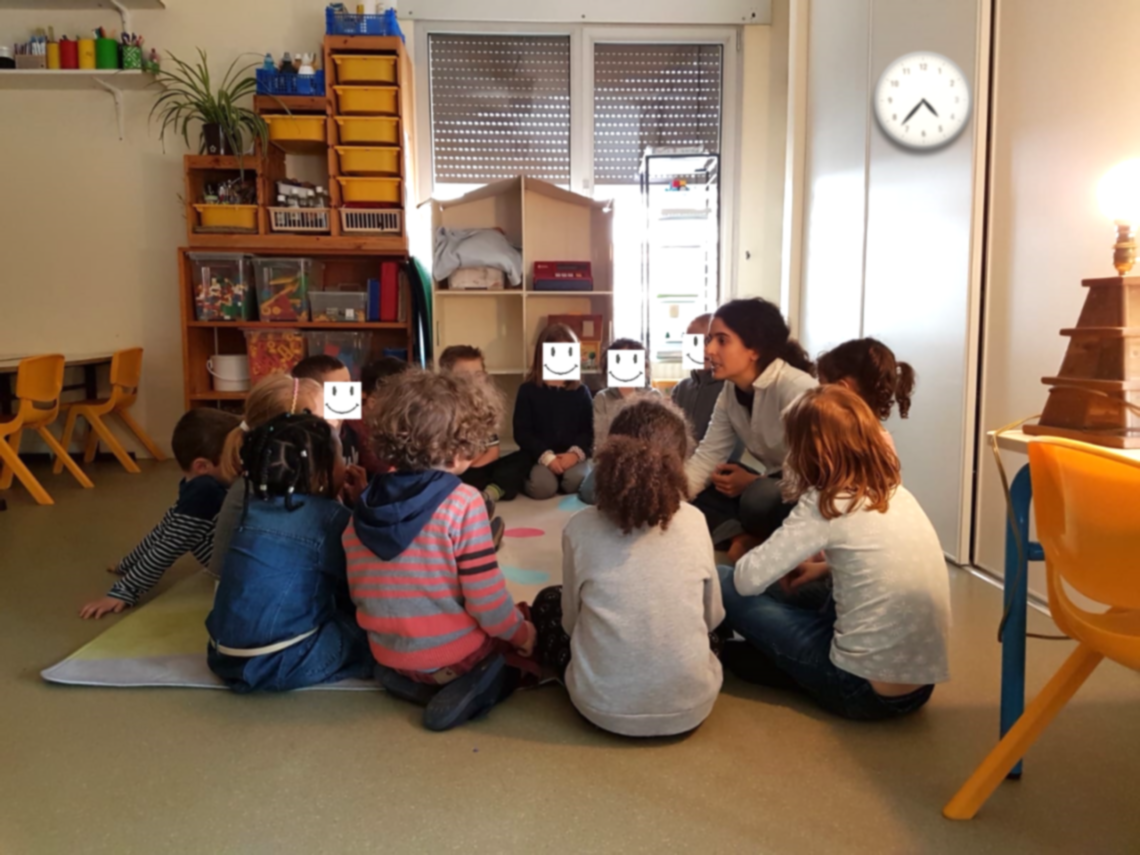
4,37
